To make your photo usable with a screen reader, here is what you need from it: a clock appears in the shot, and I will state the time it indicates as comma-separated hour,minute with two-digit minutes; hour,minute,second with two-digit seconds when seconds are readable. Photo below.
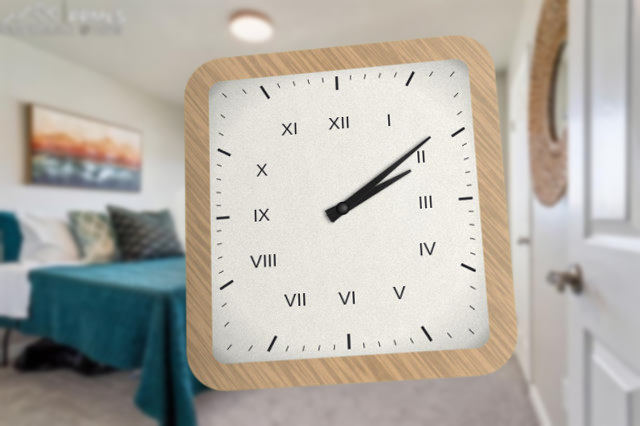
2,09
